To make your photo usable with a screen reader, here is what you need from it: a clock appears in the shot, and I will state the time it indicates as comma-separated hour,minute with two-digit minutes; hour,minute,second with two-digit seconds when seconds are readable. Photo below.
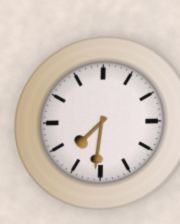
7,31
